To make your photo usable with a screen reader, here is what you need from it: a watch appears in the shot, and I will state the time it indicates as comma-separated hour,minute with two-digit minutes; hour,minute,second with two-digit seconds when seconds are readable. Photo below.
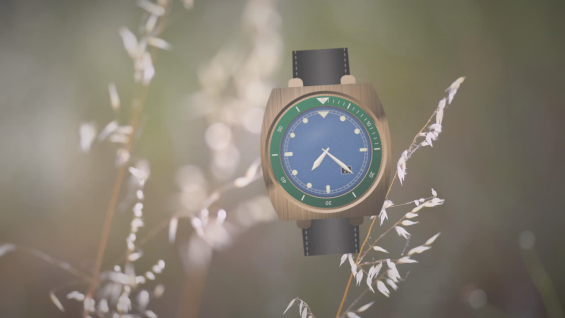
7,22
